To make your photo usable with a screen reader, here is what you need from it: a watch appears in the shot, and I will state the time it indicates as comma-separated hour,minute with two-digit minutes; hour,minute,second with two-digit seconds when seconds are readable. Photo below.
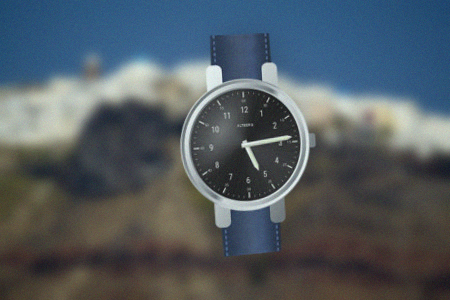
5,14
